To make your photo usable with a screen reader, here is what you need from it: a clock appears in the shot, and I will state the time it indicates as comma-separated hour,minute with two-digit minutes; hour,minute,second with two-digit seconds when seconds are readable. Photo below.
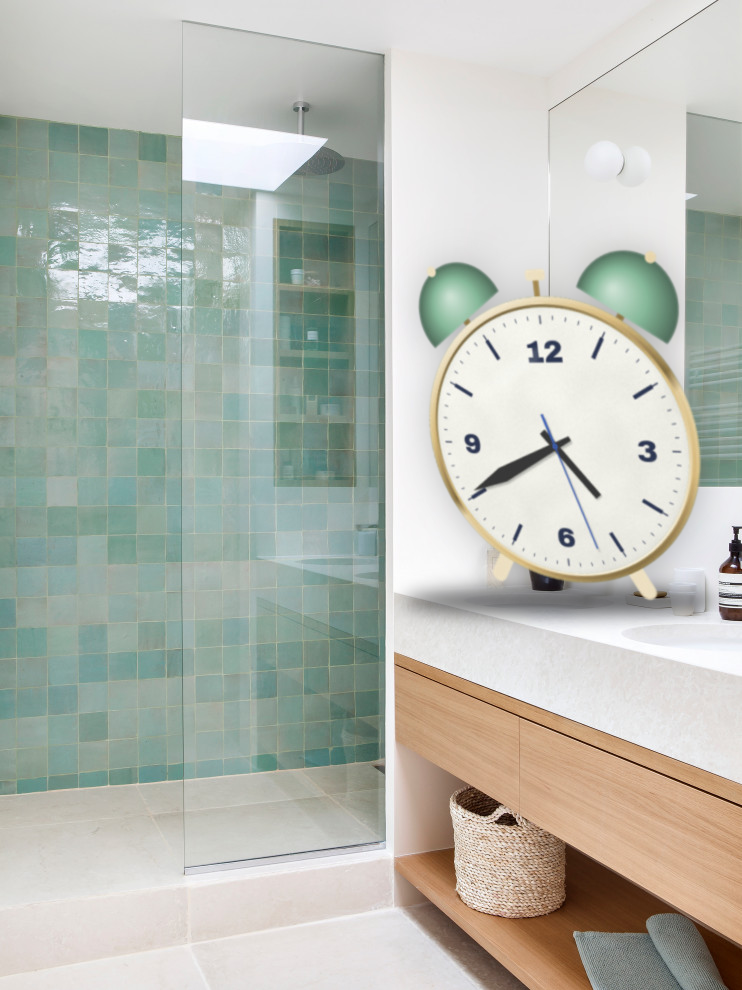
4,40,27
